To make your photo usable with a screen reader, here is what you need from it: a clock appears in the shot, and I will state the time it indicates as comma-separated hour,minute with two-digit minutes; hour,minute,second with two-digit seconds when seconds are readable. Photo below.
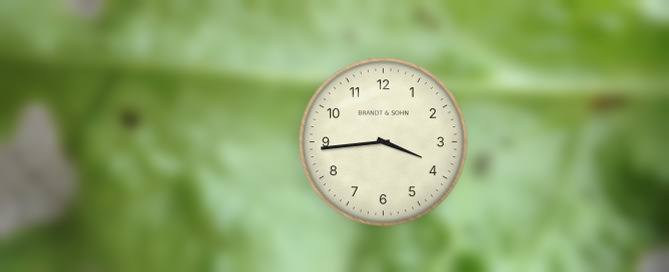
3,44
